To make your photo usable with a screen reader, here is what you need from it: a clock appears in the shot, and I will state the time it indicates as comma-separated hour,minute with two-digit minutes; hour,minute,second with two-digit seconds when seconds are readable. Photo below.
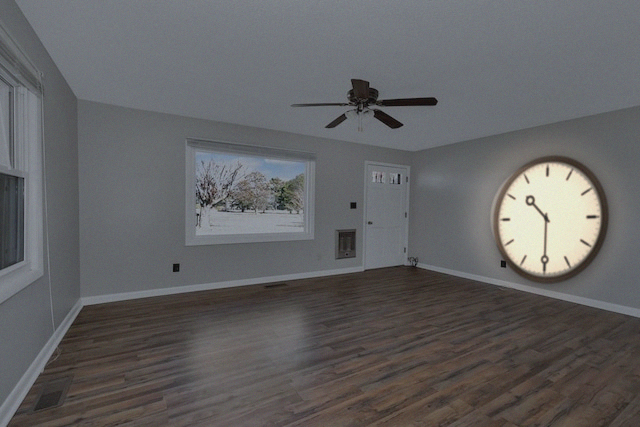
10,30
